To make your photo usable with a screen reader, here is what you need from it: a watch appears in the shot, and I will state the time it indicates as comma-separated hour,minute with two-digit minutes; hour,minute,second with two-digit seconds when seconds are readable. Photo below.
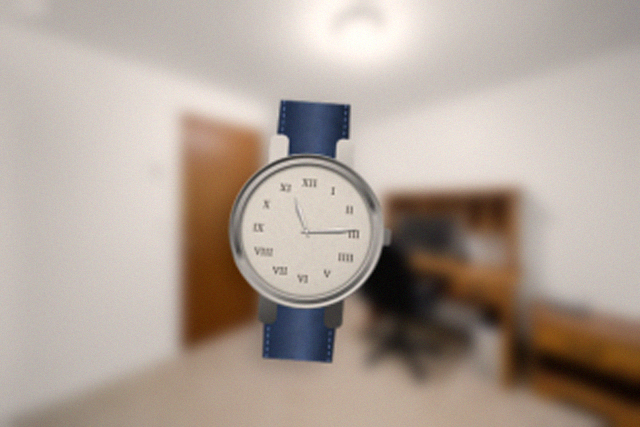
11,14
